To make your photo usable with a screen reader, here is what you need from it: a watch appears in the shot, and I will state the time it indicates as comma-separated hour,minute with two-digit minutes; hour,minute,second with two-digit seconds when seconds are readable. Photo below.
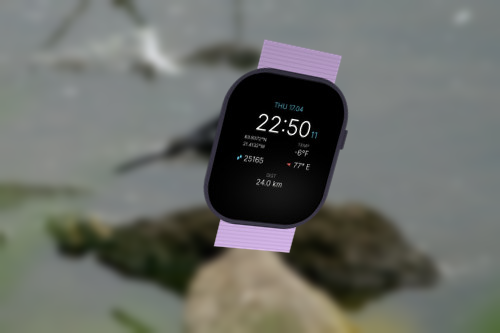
22,50,11
